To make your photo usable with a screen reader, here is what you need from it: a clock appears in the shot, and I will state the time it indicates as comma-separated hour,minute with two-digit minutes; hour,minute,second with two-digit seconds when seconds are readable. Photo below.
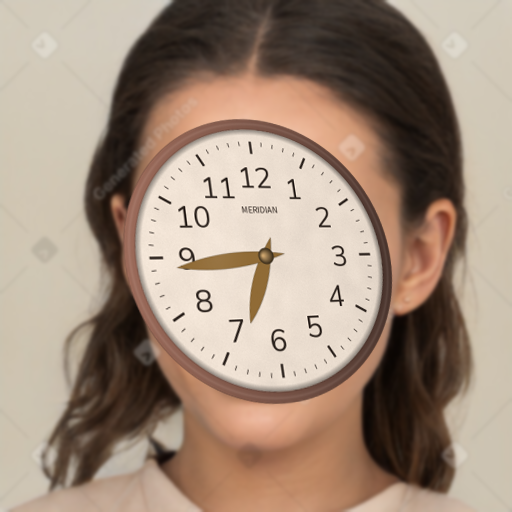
6,44
